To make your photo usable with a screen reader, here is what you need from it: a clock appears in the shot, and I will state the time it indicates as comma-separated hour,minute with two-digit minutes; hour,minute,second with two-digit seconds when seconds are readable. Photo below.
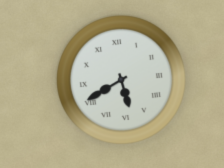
5,41
